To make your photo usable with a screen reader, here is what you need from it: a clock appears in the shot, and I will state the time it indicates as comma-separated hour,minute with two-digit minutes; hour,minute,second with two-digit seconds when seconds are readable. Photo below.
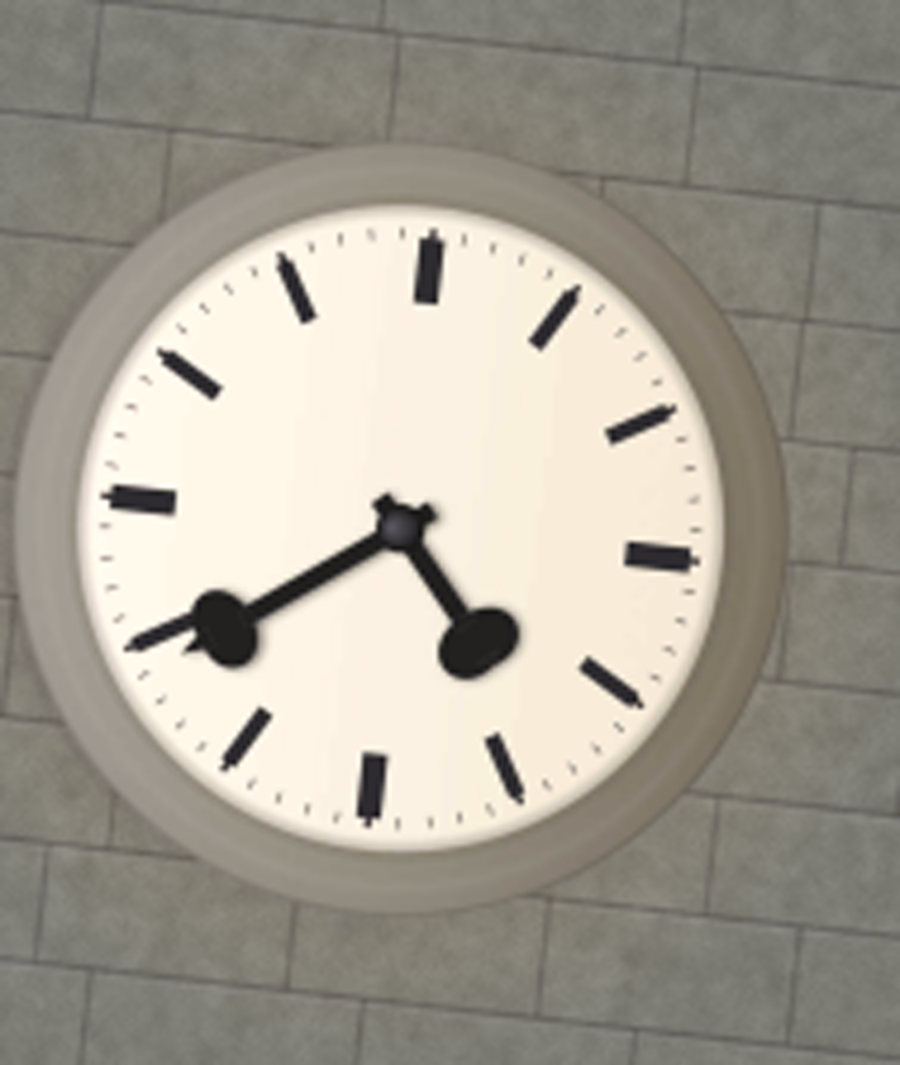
4,39
